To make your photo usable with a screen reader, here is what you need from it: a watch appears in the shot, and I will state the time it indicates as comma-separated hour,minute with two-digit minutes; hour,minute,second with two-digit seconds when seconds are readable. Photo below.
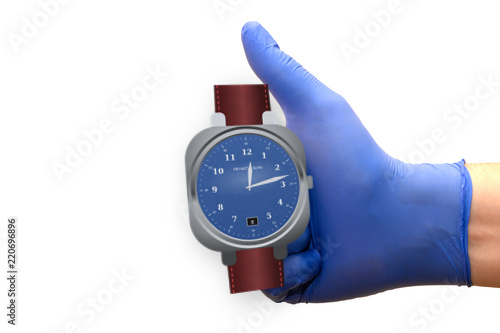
12,13
